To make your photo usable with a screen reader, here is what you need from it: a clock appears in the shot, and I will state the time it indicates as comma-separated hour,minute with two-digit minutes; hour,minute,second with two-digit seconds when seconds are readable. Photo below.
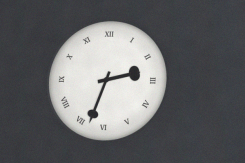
2,33
